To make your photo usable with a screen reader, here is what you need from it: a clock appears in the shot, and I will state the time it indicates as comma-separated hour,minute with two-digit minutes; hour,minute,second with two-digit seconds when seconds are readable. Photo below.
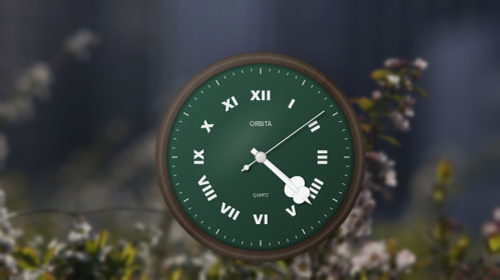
4,22,09
